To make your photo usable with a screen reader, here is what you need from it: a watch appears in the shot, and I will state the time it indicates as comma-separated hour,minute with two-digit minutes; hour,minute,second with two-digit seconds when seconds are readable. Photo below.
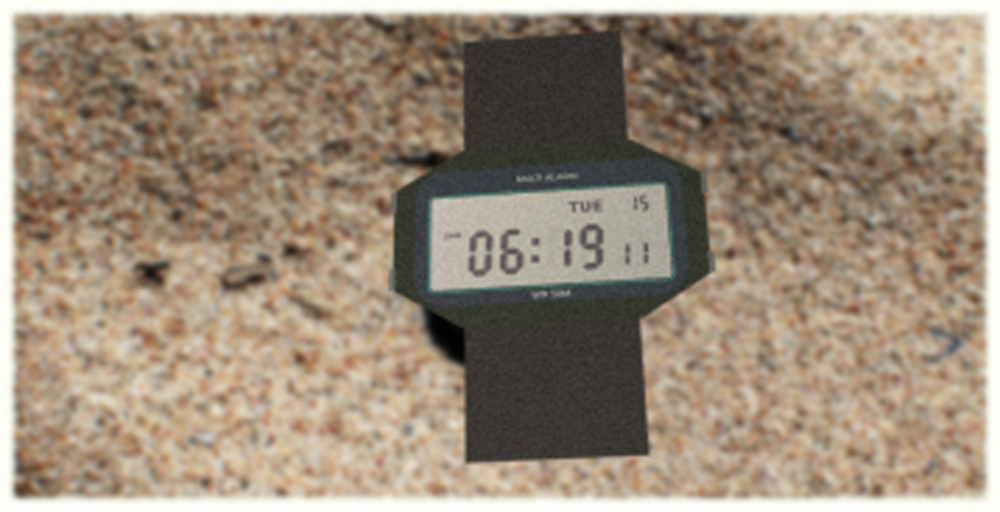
6,19,11
